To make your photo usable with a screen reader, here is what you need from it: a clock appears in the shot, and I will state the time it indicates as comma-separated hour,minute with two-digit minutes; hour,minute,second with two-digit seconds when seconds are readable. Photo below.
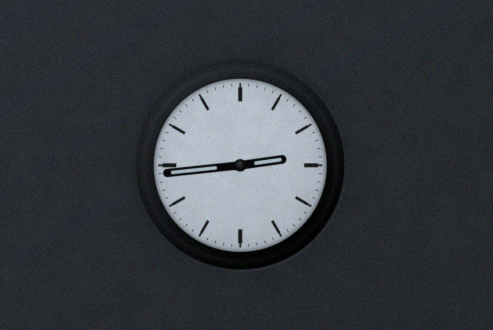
2,44
